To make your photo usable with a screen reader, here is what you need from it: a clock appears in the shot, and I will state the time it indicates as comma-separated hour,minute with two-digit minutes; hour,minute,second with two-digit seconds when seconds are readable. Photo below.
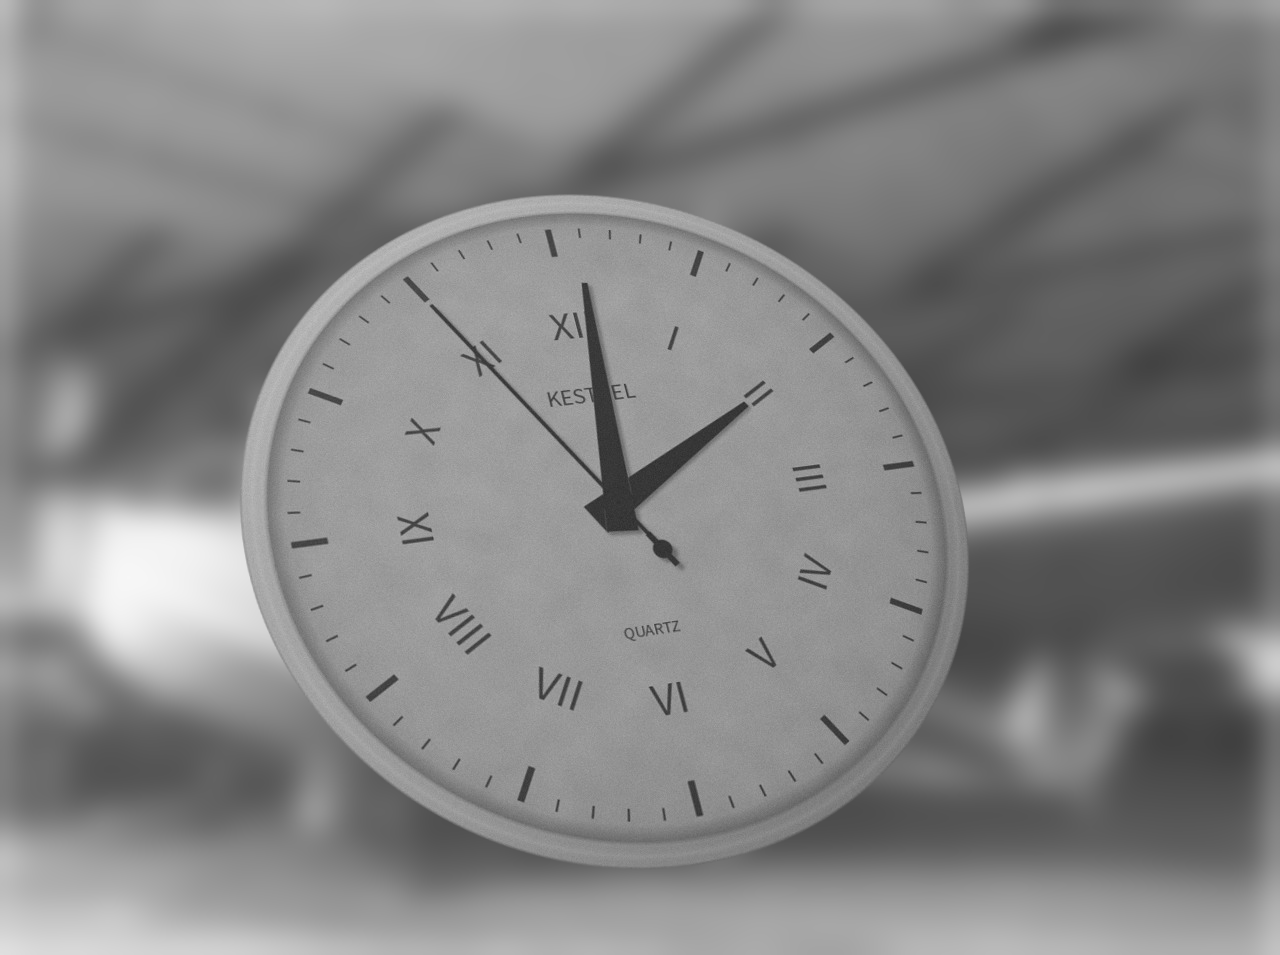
2,00,55
